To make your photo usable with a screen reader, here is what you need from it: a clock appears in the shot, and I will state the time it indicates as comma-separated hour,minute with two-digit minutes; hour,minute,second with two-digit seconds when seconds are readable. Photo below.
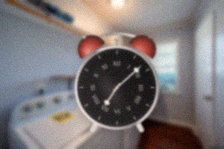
7,08
